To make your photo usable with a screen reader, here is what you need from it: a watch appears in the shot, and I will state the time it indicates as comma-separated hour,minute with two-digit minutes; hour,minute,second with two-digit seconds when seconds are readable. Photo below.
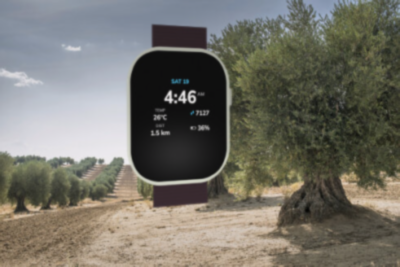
4,46
